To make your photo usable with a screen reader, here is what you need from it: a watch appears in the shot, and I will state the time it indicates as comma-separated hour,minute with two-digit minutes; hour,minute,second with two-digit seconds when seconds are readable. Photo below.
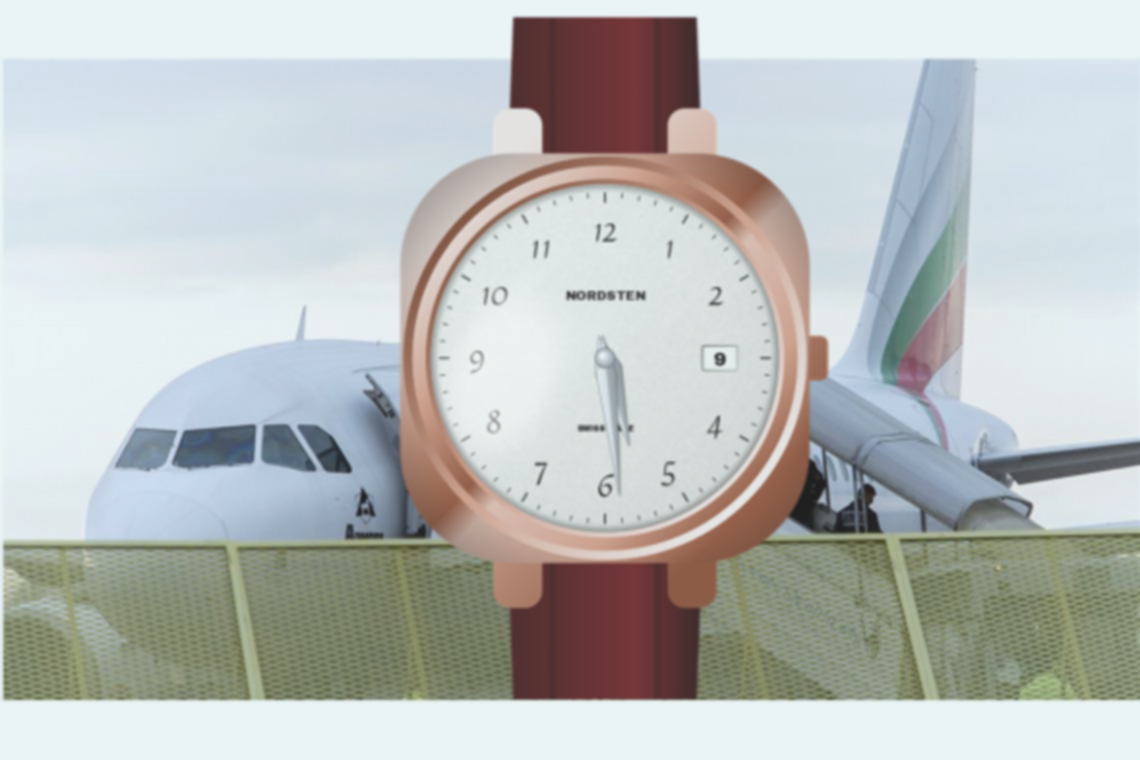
5,29
